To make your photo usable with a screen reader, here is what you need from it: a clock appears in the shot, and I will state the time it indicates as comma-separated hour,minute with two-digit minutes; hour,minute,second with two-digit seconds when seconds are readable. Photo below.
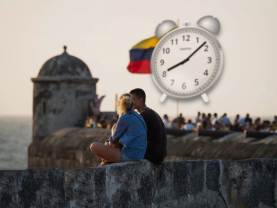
8,08
